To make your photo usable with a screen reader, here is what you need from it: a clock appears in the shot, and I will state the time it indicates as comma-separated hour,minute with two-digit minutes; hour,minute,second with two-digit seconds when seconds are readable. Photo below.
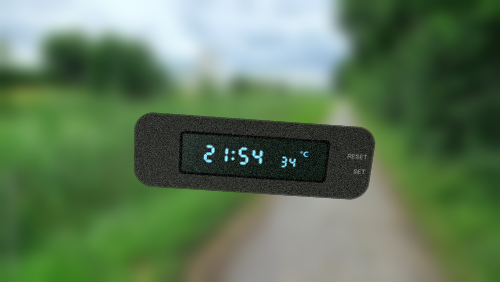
21,54
